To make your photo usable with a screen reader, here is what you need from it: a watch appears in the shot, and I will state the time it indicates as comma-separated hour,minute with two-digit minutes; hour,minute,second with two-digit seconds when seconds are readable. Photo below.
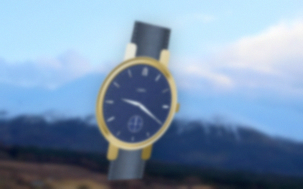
9,20
